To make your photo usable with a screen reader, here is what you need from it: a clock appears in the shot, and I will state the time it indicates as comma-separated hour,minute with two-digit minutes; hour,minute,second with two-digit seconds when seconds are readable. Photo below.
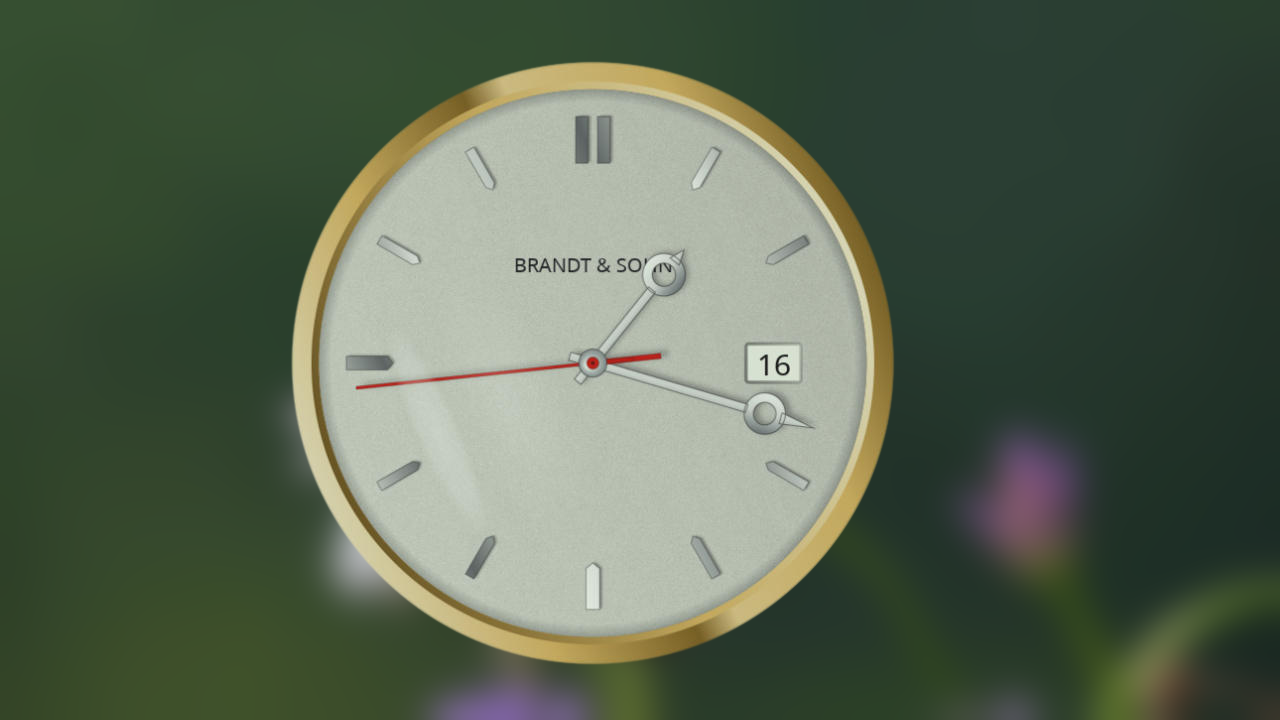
1,17,44
